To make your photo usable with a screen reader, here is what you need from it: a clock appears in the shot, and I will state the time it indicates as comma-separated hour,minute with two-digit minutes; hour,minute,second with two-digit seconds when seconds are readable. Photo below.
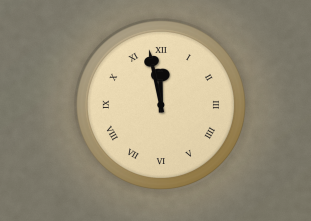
11,58
